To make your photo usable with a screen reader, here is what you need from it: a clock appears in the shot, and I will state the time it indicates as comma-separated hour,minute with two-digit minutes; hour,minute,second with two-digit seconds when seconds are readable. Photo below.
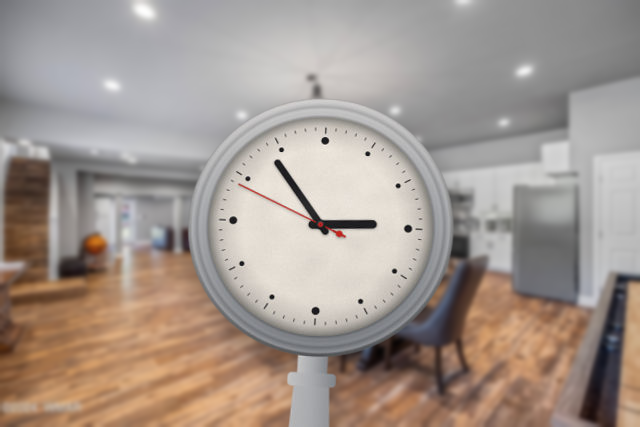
2,53,49
